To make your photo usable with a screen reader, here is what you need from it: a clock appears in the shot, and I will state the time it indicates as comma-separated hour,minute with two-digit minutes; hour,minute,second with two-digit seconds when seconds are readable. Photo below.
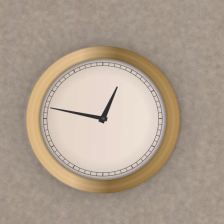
12,47
